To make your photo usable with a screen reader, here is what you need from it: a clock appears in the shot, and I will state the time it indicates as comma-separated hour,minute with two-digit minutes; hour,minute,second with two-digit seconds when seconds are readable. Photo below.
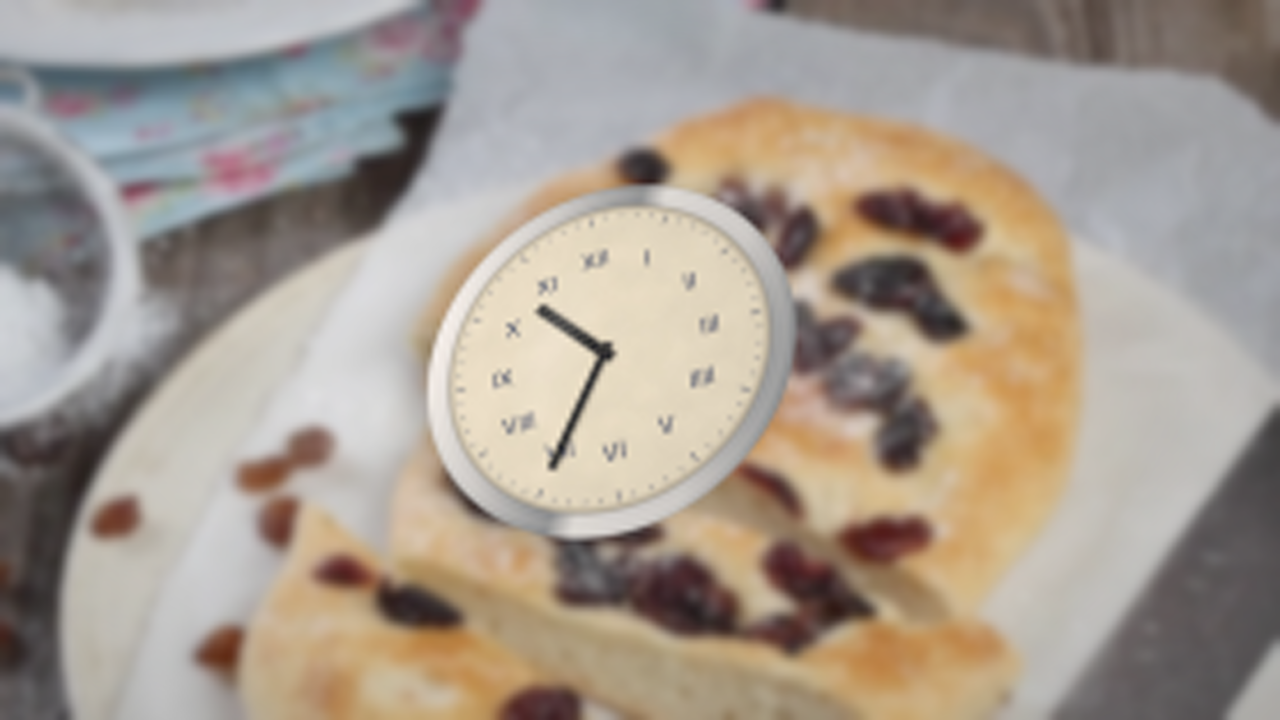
10,35
